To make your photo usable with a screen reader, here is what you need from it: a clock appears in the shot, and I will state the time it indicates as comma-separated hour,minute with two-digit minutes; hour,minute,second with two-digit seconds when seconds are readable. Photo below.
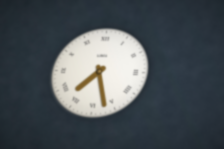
7,27
